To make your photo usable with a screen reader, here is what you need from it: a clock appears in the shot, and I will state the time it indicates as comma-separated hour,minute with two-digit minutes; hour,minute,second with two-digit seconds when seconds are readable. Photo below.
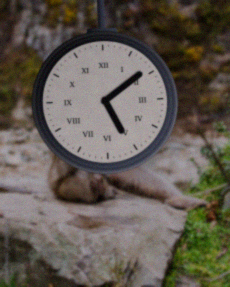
5,09
